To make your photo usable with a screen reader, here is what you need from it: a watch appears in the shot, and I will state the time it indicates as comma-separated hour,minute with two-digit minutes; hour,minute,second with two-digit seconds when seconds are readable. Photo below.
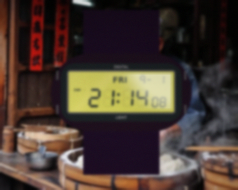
21,14
